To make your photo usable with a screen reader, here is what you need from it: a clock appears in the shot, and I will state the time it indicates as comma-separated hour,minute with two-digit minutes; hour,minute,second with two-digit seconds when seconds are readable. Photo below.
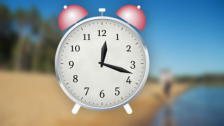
12,18
